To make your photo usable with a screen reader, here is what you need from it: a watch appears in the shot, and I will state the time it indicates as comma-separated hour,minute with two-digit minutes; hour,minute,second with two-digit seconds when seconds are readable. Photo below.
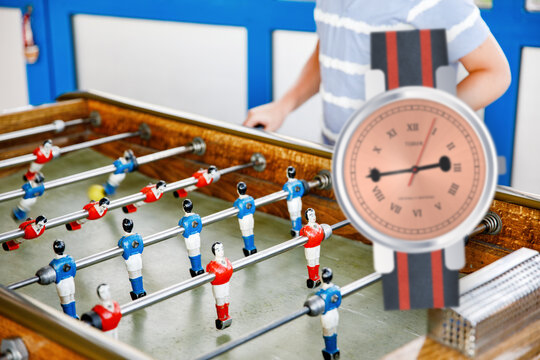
2,44,04
